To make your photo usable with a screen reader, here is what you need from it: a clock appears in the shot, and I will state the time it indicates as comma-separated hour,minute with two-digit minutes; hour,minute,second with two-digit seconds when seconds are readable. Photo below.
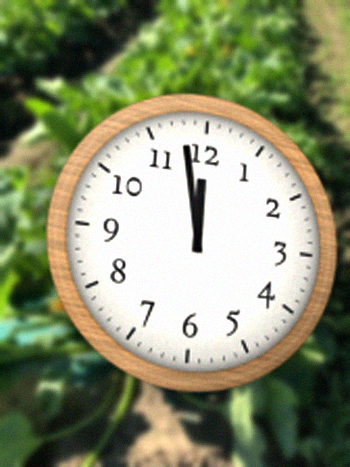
11,58
